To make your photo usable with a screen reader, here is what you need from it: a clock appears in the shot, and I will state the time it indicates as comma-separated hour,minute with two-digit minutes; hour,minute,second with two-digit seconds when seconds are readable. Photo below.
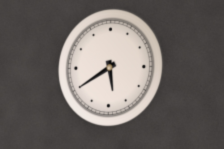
5,40
